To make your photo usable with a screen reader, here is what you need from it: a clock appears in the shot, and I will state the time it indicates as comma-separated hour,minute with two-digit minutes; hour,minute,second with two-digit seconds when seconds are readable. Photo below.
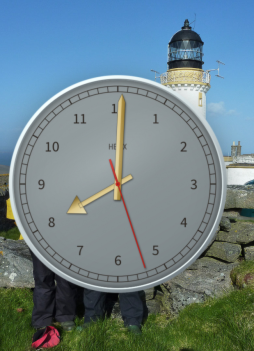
8,00,27
